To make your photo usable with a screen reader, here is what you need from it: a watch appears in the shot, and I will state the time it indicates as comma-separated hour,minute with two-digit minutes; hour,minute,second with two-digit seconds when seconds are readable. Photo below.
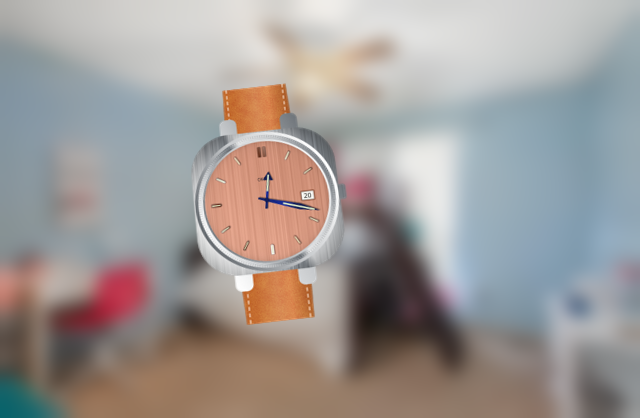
12,18
